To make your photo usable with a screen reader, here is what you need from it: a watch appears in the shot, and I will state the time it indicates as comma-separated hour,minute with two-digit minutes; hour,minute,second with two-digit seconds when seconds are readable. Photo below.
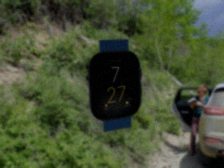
7,27
